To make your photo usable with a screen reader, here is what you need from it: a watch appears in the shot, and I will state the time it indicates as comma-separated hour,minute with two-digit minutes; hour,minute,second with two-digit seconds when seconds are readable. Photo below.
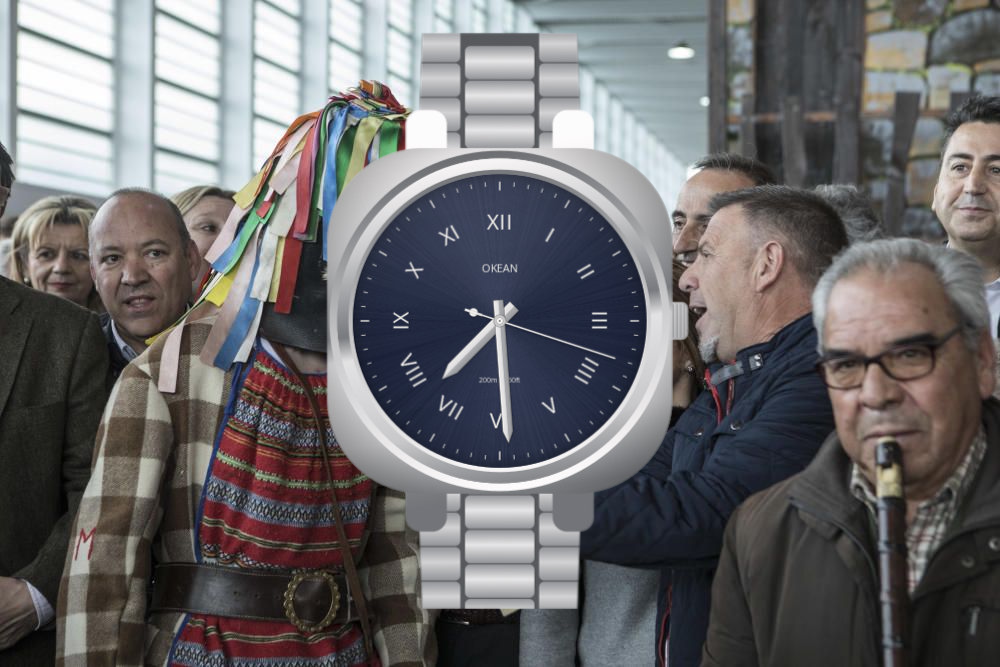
7,29,18
